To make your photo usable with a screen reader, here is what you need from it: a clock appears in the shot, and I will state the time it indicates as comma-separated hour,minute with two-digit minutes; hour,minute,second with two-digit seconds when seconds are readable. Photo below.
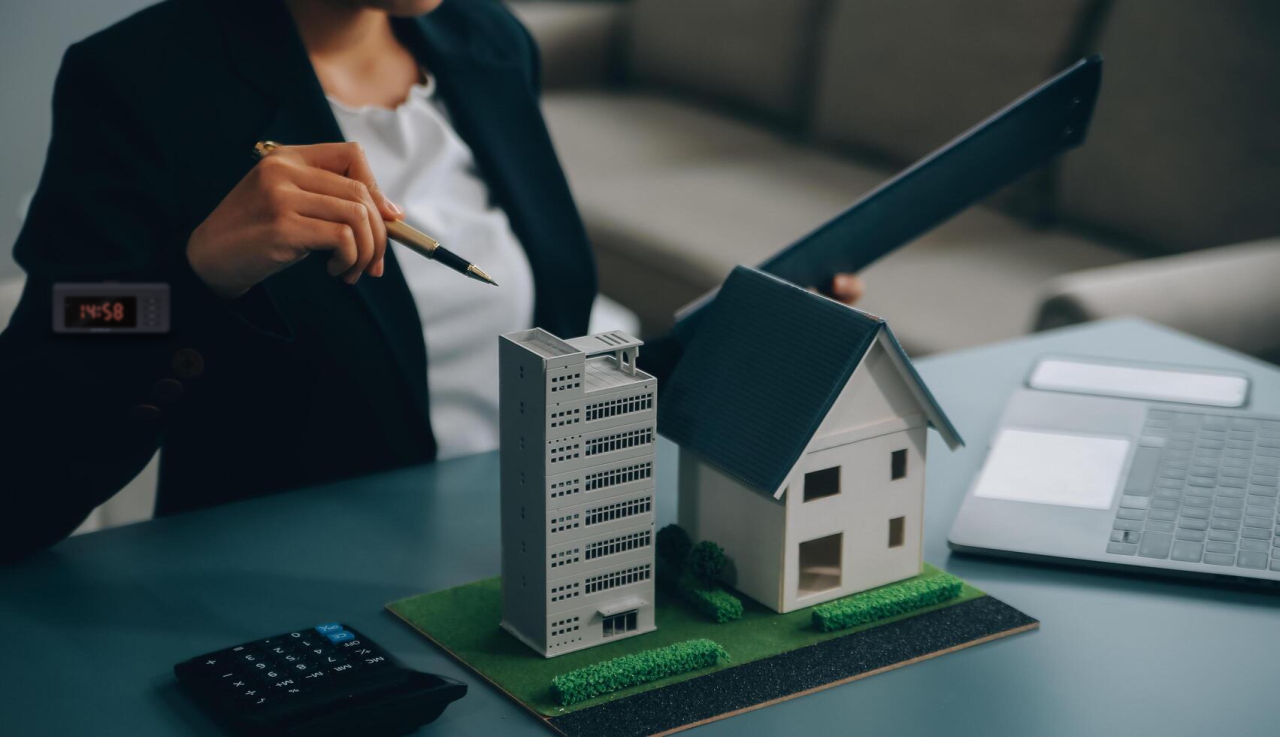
14,58
